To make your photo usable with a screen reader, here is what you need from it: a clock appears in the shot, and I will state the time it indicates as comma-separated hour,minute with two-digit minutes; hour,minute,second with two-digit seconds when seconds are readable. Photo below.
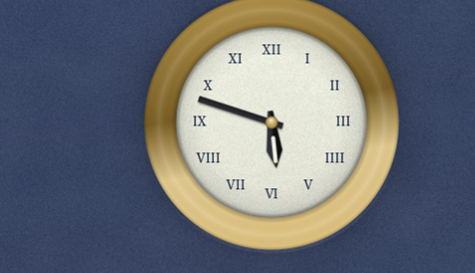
5,48
